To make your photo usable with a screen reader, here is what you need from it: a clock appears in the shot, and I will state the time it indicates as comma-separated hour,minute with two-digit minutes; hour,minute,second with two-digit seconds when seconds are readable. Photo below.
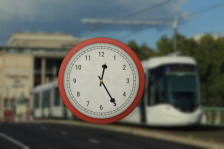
12,25
